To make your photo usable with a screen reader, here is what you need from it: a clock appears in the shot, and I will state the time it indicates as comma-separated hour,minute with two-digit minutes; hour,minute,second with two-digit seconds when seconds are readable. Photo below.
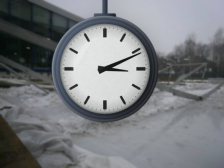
3,11
